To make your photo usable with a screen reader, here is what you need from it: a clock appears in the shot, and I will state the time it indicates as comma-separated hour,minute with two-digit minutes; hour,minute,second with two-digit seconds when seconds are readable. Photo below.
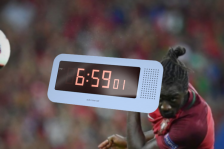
6,59,01
